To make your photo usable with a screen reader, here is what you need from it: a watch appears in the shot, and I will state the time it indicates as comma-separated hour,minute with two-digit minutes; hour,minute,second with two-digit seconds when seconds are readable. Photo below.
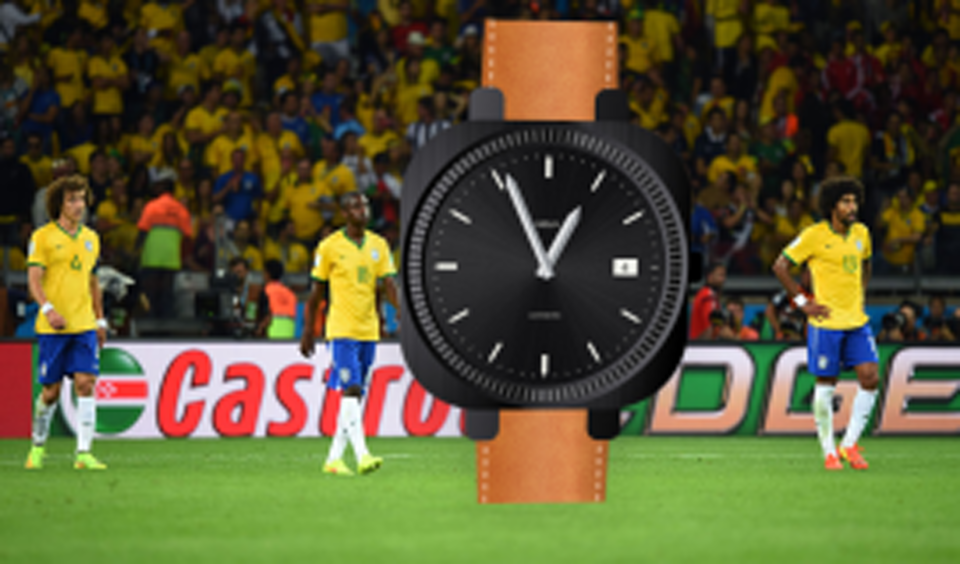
12,56
